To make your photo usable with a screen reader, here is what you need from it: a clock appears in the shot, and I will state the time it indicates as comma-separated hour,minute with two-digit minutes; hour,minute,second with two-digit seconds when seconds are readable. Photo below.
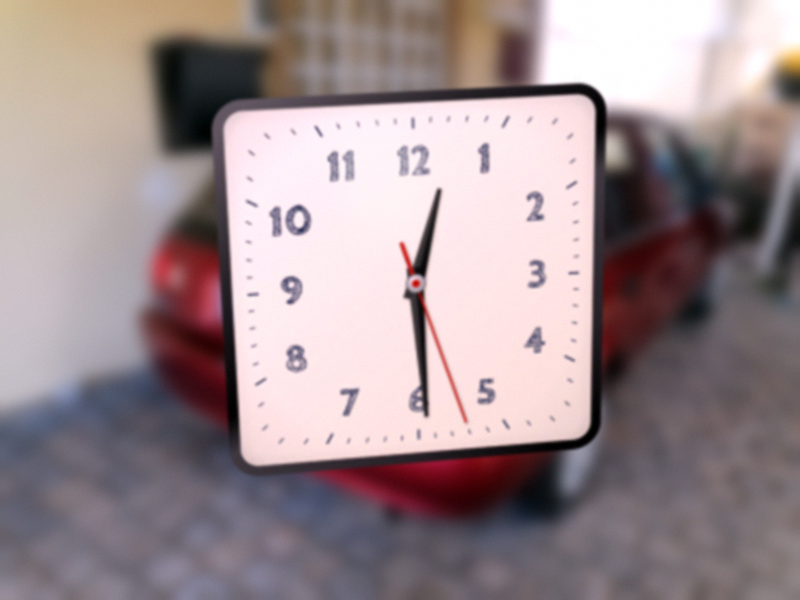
12,29,27
